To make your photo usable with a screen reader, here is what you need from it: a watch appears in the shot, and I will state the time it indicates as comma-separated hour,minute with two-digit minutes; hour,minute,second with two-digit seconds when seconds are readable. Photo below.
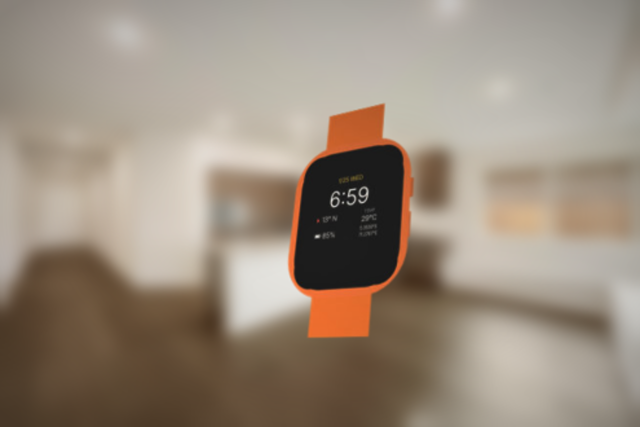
6,59
